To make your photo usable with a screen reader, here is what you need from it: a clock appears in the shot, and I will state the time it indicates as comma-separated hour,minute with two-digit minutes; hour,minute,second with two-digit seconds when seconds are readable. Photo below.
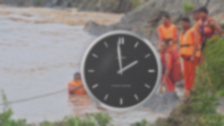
1,59
